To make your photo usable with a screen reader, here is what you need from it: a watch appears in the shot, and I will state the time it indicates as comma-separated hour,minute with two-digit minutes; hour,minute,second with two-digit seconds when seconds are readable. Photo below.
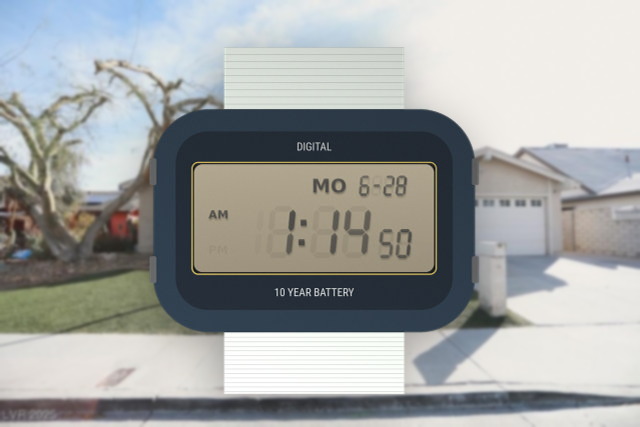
1,14,50
